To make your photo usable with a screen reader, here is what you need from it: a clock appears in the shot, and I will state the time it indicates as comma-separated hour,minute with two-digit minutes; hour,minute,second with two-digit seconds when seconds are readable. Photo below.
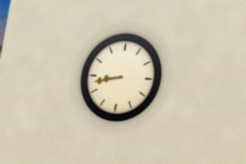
8,43
